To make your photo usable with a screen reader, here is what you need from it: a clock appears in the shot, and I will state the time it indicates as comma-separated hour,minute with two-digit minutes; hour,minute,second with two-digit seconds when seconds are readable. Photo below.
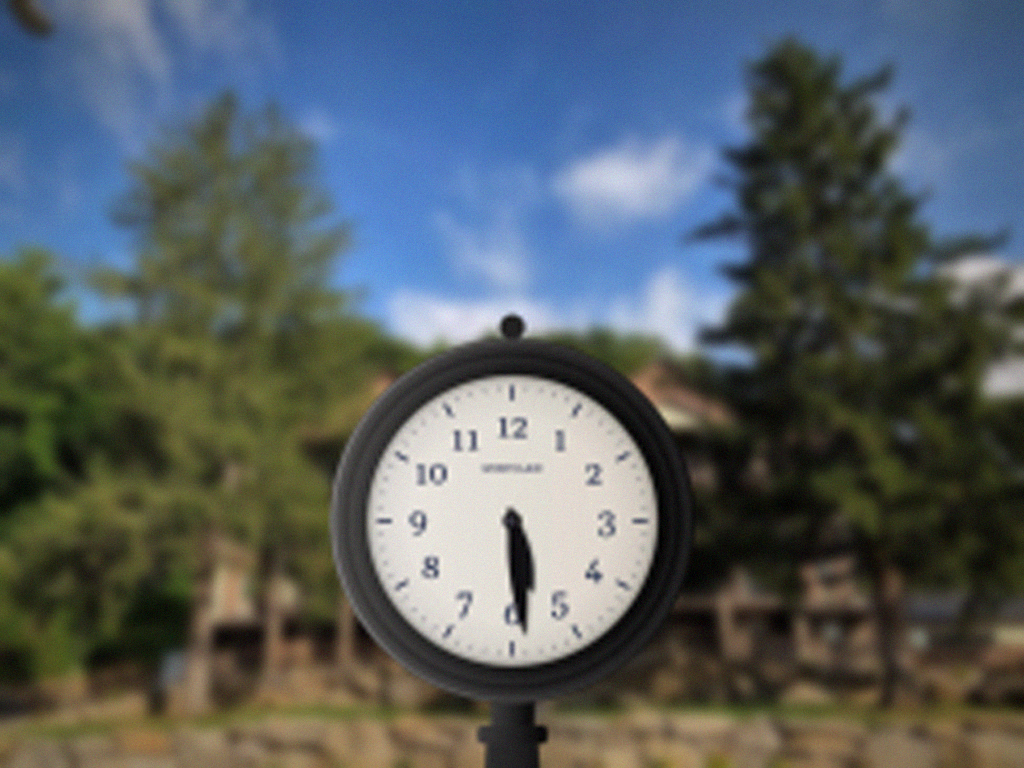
5,29
